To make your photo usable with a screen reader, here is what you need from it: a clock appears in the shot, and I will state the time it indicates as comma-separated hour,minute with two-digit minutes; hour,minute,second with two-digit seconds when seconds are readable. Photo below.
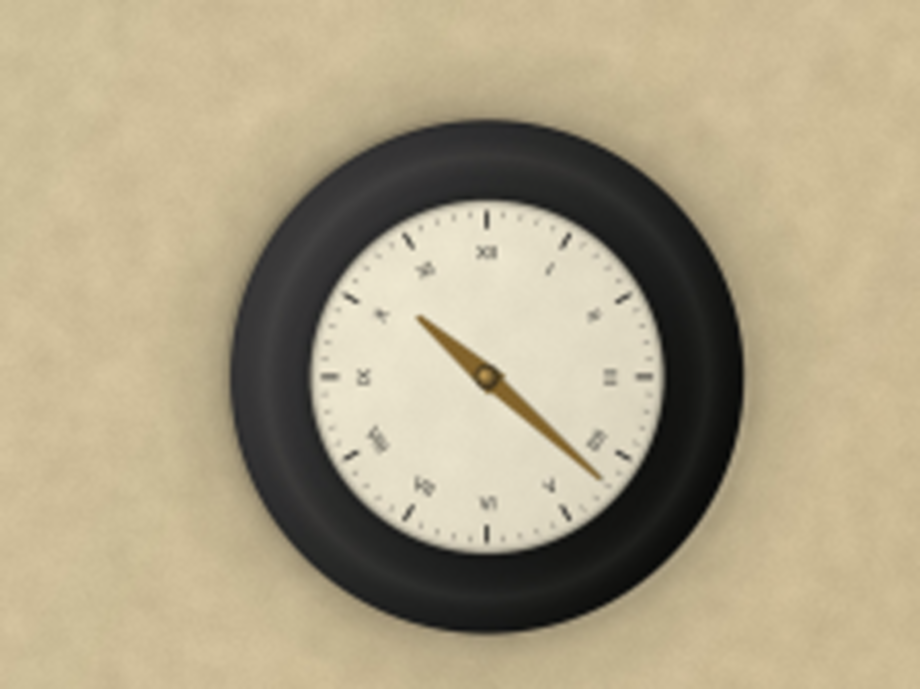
10,22
